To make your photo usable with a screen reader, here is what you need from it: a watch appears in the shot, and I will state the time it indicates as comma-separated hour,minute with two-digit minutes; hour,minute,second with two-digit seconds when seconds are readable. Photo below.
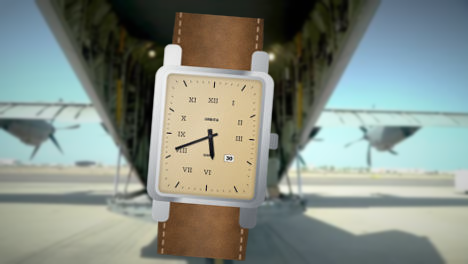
5,41
